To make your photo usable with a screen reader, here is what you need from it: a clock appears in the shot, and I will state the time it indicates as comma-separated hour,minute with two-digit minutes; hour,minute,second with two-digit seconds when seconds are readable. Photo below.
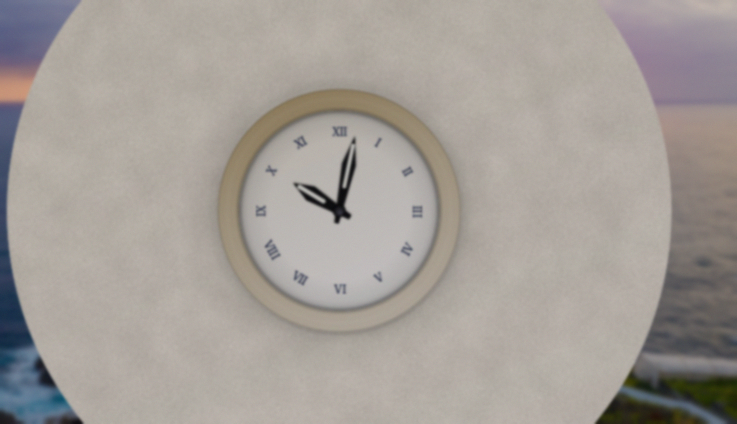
10,02
